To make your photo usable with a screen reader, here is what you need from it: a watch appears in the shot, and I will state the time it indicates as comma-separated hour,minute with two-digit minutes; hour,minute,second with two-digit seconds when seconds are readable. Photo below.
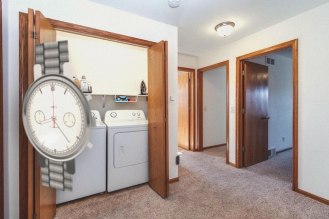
8,23
